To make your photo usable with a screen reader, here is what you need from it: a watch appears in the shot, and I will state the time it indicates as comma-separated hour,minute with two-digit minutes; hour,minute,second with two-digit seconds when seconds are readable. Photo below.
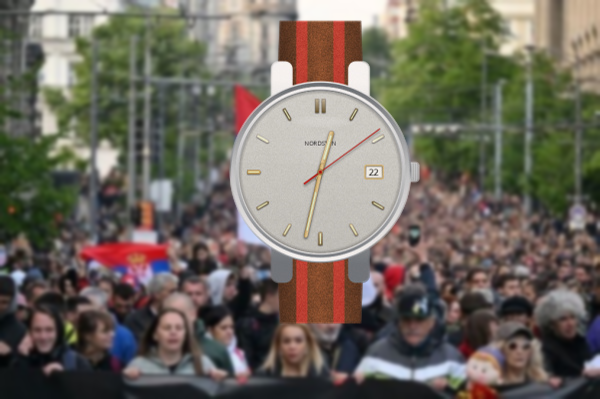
12,32,09
